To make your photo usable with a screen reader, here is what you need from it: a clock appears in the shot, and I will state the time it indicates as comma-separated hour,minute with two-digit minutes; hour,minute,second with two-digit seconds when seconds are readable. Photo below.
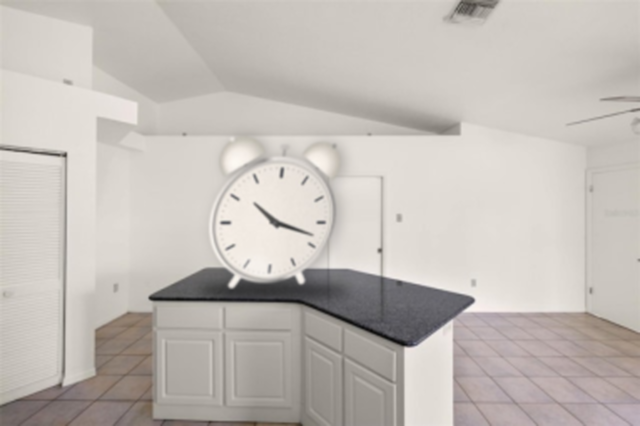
10,18
